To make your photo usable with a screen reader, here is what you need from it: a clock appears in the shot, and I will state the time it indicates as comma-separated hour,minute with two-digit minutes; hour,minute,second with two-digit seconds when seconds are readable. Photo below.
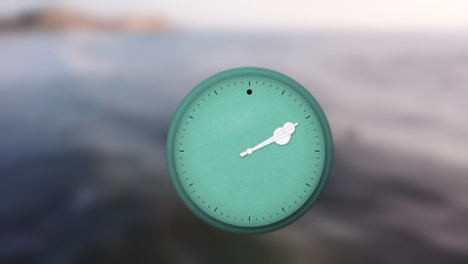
2,10
